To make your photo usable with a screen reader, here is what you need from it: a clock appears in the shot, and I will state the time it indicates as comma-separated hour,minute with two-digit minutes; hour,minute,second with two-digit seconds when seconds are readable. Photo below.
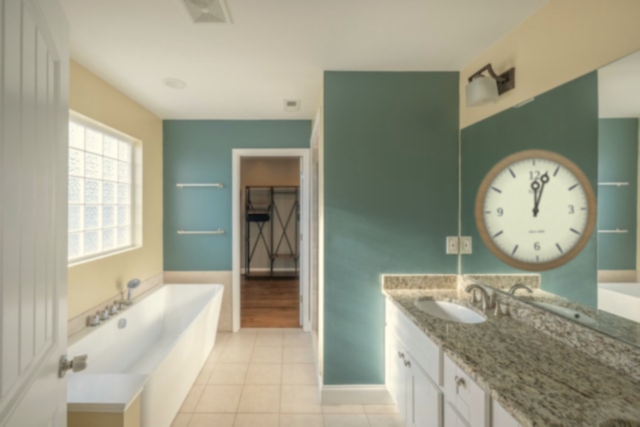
12,03
